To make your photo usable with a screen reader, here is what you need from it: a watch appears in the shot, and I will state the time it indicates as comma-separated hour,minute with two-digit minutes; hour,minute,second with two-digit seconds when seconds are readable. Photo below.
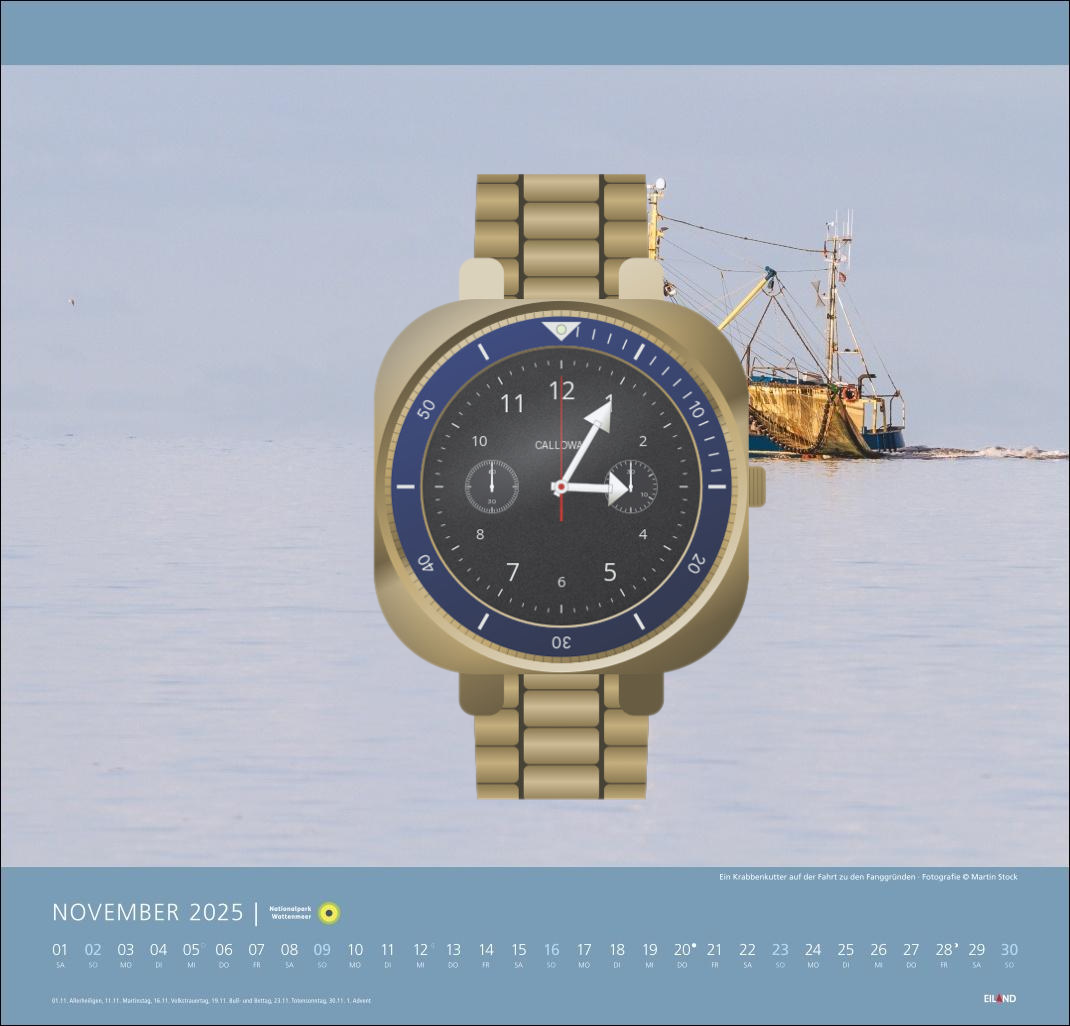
3,05
